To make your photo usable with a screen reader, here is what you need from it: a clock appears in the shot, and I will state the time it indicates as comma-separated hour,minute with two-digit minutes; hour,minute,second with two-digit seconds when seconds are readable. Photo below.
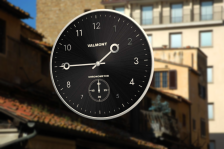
1,45
